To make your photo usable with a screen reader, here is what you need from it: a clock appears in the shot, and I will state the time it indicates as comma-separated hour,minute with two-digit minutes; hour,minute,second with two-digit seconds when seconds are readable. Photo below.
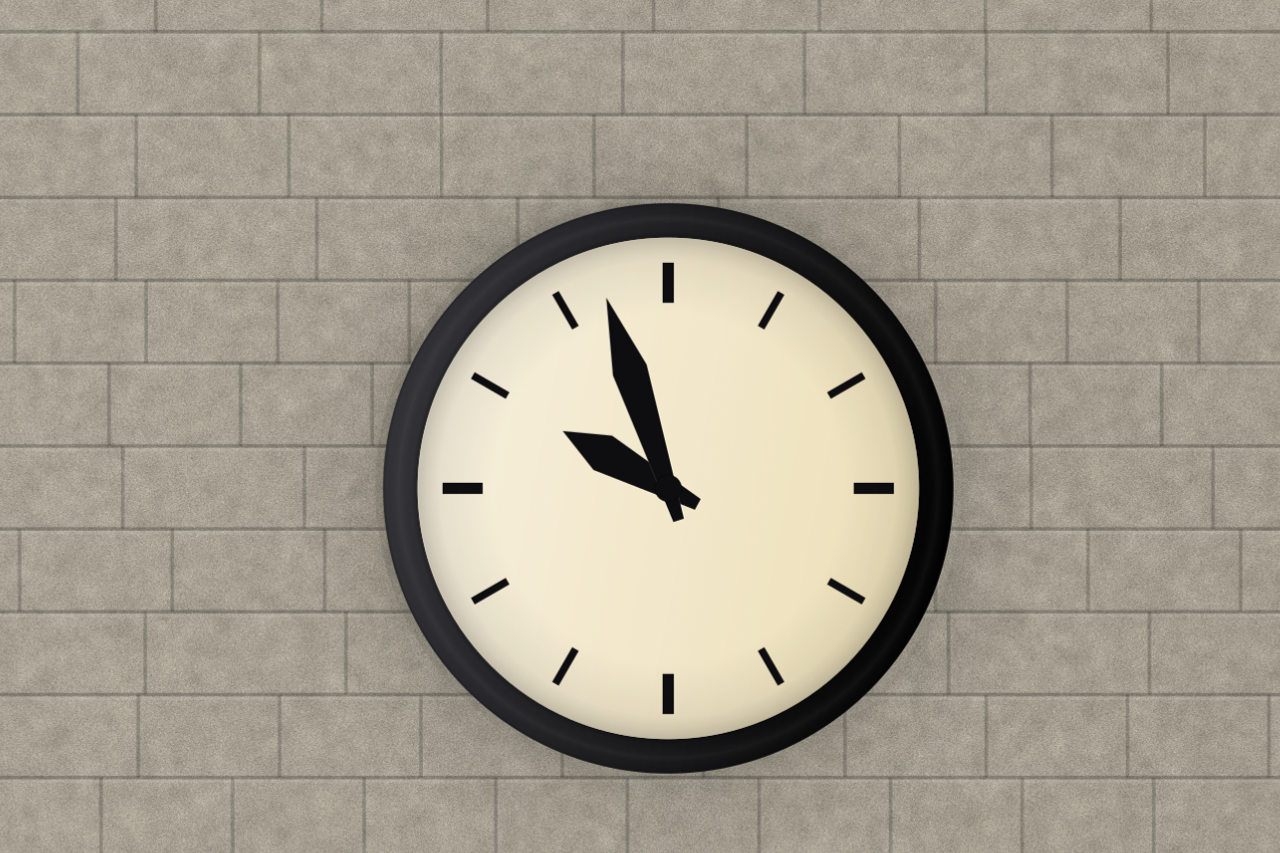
9,57
